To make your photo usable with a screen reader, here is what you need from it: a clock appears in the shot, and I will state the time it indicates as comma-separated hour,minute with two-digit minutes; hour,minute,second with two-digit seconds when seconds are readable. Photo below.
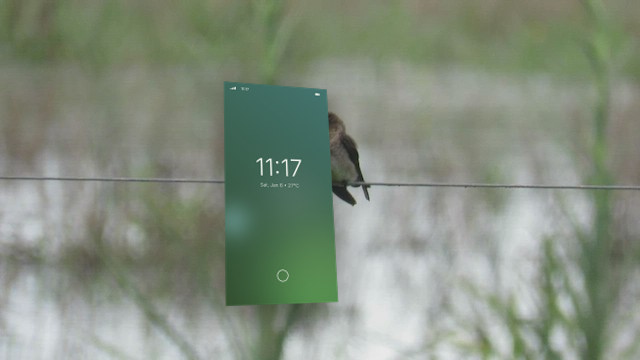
11,17
